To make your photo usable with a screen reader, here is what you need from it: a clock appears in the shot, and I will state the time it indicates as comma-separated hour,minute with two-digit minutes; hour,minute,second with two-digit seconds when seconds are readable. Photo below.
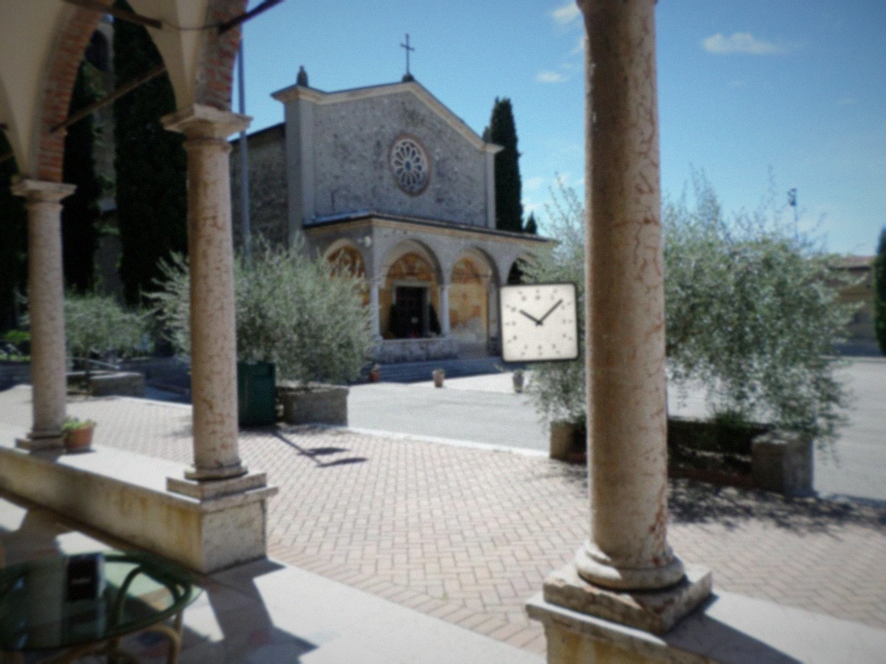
10,08
